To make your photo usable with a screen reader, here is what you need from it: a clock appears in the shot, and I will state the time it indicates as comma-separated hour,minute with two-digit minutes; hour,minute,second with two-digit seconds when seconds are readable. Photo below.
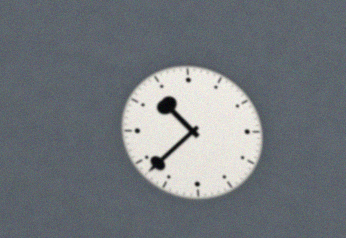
10,38
